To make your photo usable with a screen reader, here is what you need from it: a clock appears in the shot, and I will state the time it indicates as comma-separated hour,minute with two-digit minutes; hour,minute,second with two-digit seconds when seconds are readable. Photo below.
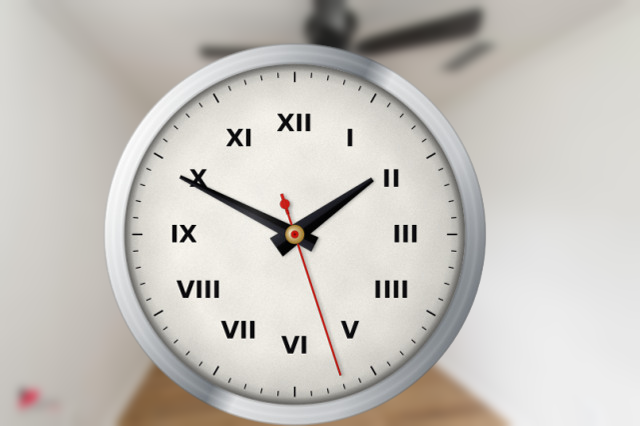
1,49,27
